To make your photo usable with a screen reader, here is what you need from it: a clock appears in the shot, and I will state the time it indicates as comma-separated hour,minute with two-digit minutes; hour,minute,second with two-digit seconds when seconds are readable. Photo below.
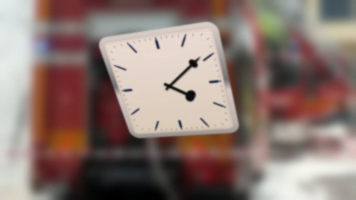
4,09
